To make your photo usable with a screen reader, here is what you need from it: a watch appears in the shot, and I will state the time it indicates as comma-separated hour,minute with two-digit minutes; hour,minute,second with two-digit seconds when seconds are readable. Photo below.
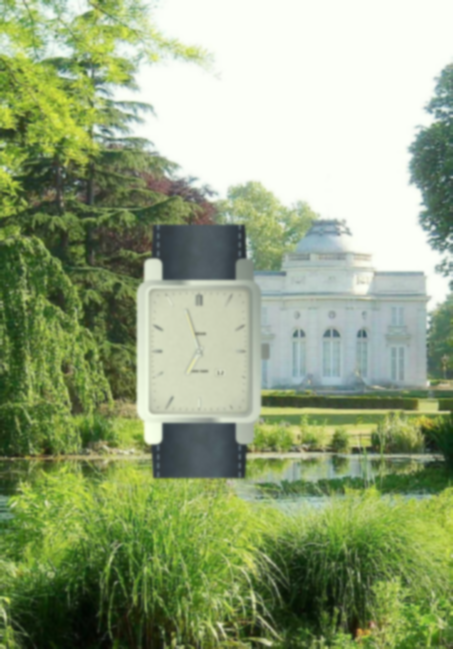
6,57
